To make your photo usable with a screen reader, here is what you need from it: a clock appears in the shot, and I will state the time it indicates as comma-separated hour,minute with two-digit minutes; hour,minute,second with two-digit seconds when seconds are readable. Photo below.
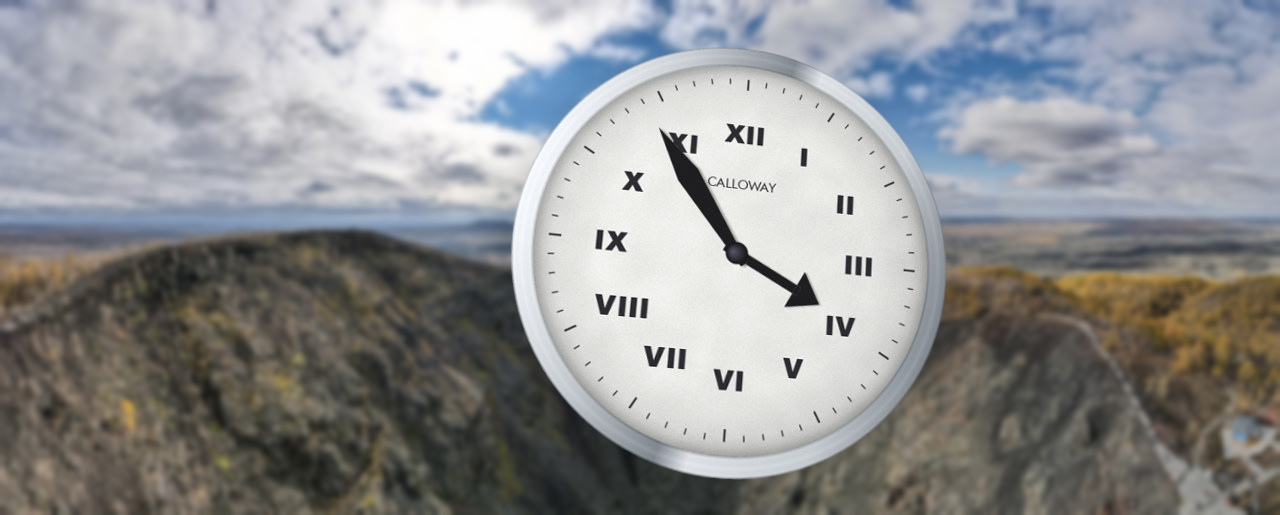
3,54
